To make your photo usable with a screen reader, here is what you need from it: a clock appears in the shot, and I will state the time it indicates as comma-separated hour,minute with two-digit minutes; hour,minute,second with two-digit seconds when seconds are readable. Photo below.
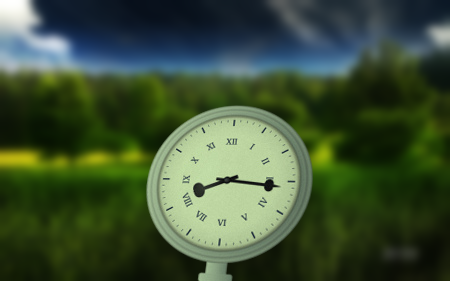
8,16
